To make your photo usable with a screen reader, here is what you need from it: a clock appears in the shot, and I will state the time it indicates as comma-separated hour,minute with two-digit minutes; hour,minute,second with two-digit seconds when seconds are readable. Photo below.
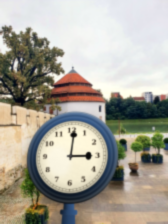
3,01
